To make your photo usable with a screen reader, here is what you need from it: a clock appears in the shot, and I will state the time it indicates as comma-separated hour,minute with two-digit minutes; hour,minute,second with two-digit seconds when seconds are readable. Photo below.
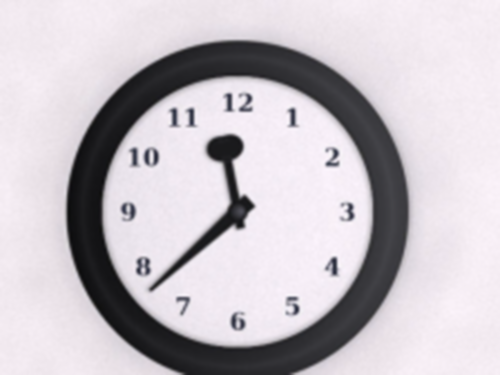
11,38
